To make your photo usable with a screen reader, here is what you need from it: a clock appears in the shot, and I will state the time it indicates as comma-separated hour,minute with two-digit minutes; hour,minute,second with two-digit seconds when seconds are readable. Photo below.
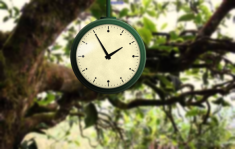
1,55
